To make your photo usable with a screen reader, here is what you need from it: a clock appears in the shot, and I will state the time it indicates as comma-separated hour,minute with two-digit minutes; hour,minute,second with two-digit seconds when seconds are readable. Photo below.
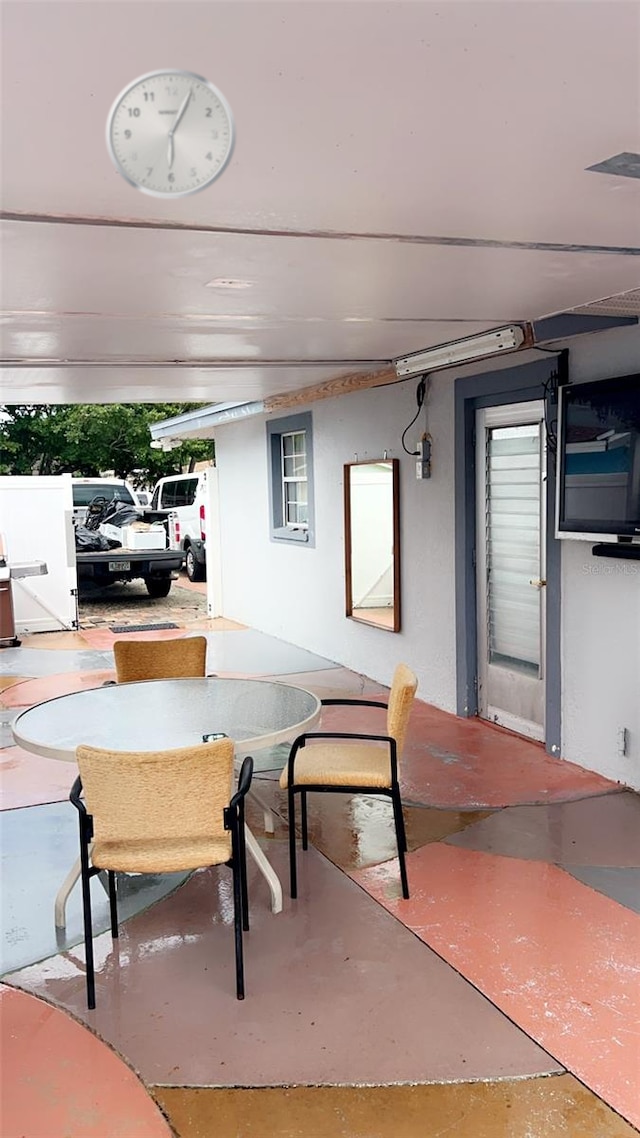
6,04
